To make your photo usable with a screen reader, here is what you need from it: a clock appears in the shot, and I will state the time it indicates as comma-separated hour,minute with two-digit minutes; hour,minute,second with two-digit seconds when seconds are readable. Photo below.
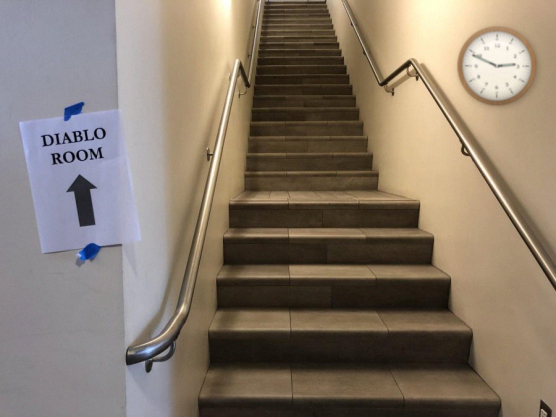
2,49
